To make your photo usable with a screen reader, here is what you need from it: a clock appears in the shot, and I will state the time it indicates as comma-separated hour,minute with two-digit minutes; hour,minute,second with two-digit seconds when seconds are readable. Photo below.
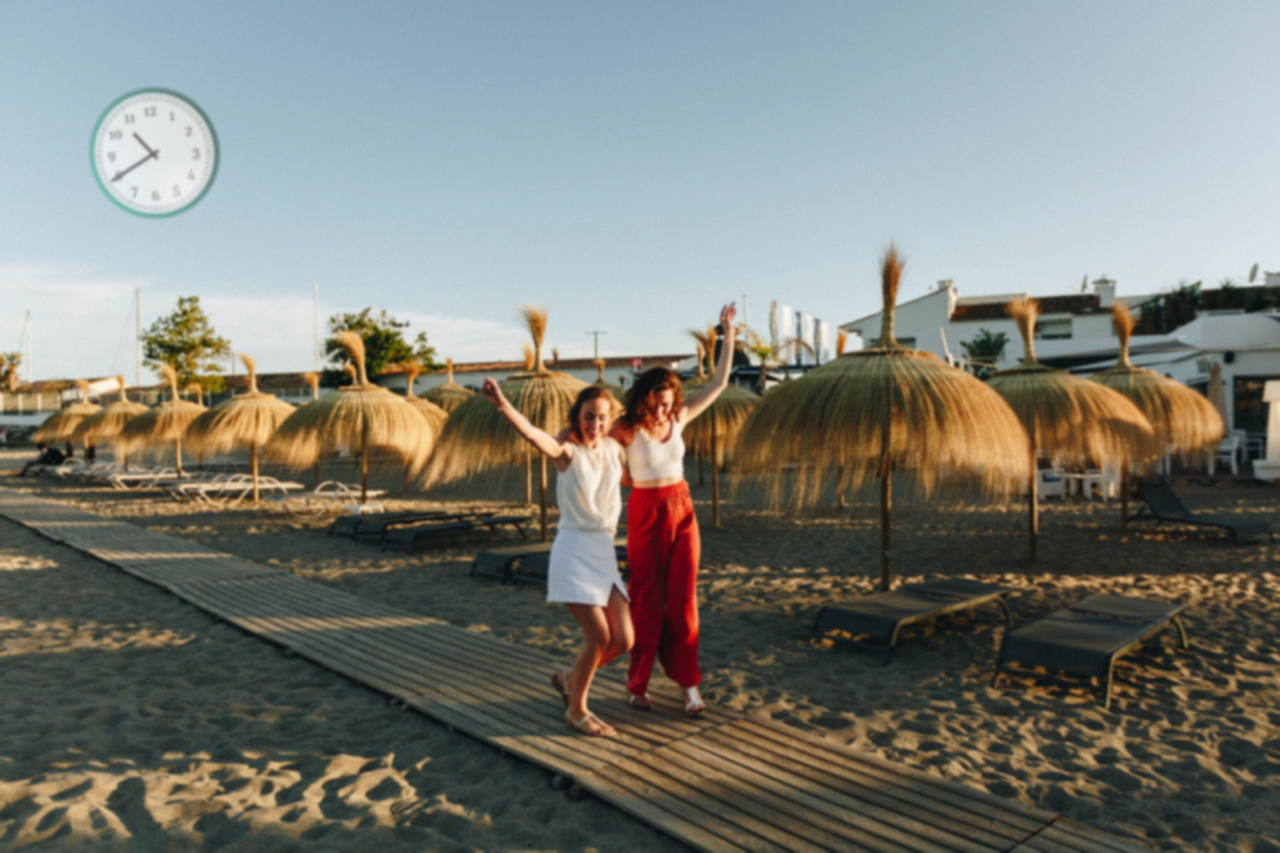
10,40
